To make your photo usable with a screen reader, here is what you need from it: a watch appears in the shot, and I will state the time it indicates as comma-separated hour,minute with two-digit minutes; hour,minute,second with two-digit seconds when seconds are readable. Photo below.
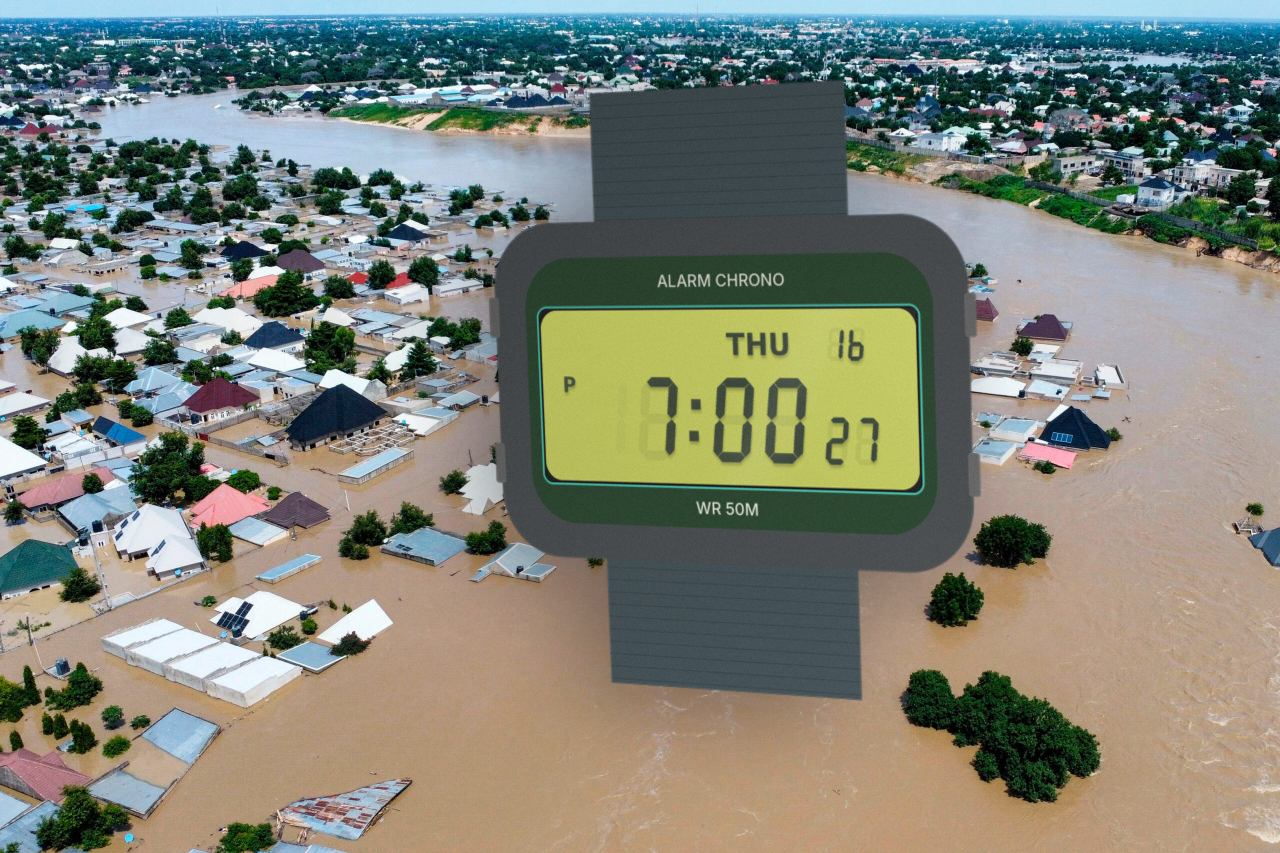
7,00,27
